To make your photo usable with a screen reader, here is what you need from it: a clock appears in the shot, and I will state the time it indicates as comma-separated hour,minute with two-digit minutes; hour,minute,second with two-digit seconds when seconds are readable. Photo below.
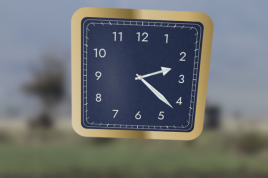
2,22
